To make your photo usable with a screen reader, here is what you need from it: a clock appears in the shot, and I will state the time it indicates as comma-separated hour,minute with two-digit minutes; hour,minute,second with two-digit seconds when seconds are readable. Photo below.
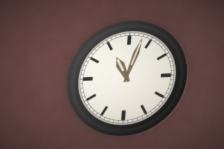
11,03
